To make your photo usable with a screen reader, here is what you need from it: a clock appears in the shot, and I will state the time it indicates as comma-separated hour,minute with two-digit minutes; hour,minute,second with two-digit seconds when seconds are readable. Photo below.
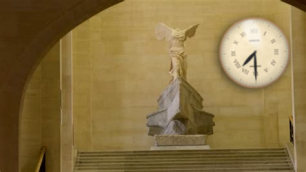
7,30
